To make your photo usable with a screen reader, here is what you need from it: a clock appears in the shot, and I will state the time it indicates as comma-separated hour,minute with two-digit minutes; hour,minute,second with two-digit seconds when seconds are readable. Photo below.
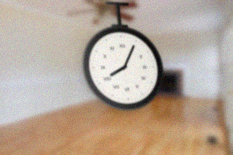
8,05
